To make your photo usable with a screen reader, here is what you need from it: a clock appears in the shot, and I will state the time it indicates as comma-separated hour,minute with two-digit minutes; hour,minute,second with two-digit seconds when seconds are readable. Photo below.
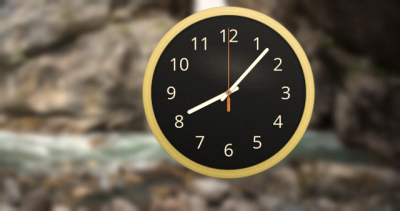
8,07,00
